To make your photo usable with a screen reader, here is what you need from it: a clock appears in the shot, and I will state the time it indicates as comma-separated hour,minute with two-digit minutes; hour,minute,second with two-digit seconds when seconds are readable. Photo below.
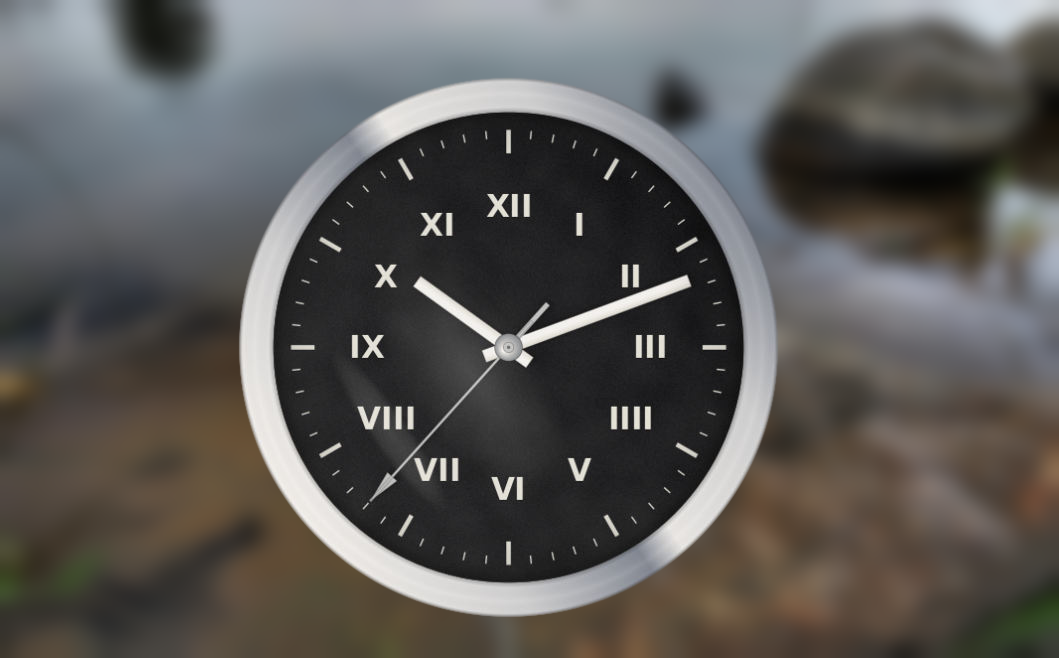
10,11,37
